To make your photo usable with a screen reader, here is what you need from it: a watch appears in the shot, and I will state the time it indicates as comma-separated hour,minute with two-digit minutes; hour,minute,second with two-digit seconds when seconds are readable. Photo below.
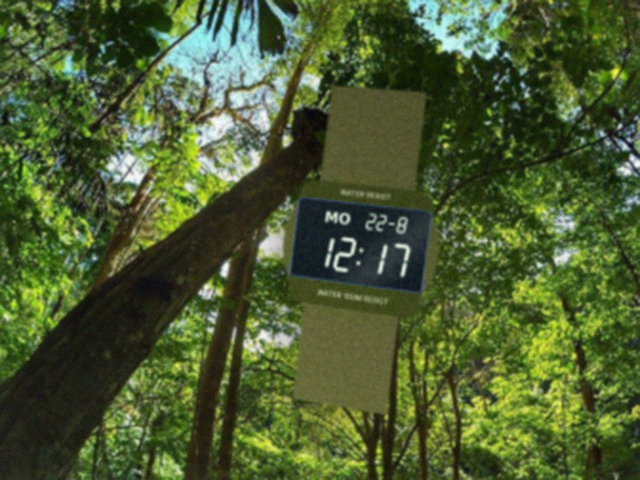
12,17
